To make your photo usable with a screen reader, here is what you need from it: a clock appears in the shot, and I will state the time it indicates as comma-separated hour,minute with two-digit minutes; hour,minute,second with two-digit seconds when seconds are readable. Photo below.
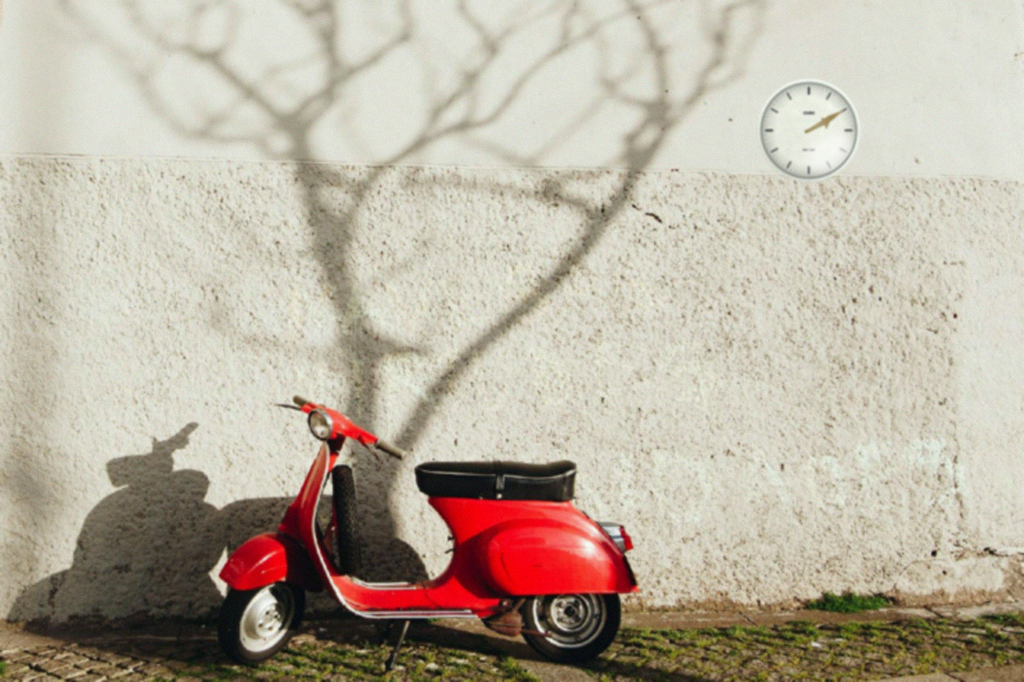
2,10
